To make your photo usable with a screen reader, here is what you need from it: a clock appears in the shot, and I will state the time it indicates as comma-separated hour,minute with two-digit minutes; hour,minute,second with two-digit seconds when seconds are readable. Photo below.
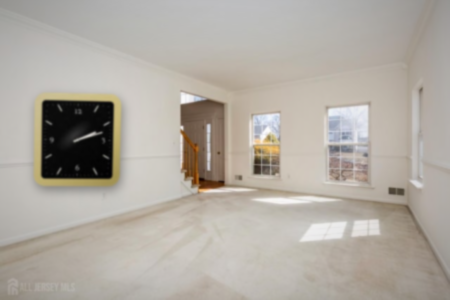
2,12
